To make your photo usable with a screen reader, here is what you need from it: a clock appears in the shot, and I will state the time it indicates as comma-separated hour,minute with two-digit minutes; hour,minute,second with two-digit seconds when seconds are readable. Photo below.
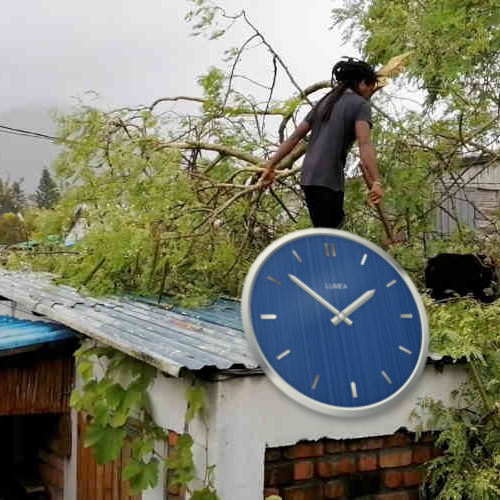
1,52
